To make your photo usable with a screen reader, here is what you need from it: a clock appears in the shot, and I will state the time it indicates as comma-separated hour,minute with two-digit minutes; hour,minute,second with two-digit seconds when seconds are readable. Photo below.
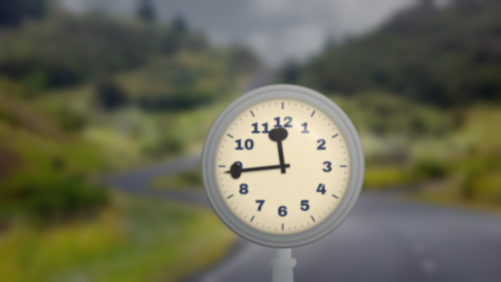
11,44
